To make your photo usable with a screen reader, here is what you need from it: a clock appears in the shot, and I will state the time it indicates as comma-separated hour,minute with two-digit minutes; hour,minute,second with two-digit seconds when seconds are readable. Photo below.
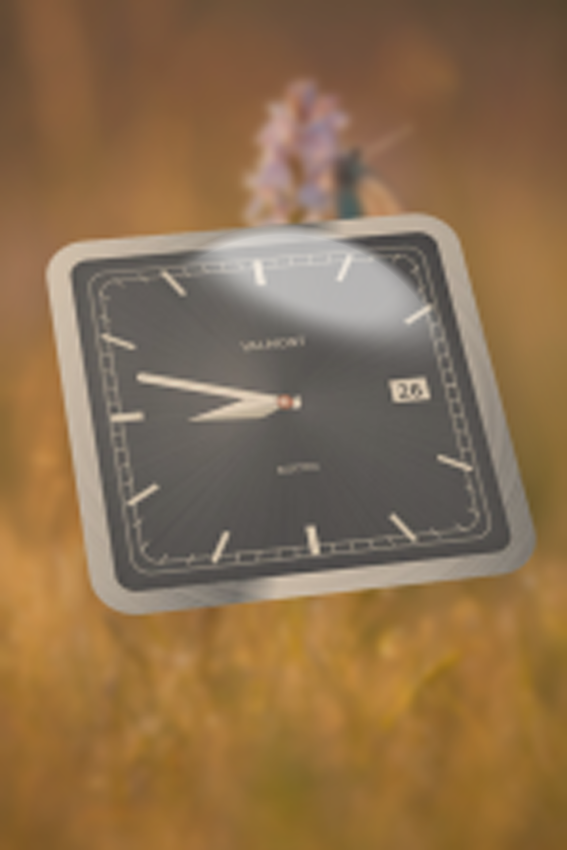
8,48
